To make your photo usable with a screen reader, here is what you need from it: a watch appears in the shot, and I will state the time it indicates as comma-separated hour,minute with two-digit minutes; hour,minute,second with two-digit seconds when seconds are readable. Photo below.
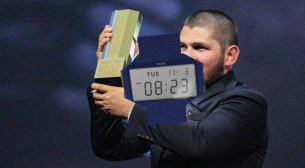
8,23
